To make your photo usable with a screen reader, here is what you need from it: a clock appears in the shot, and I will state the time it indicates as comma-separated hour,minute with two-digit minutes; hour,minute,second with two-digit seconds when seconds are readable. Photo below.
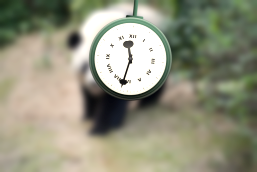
11,32
